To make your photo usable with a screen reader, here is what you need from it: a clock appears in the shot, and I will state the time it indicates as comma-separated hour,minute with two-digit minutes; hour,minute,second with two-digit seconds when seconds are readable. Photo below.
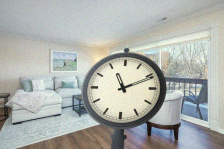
11,11
